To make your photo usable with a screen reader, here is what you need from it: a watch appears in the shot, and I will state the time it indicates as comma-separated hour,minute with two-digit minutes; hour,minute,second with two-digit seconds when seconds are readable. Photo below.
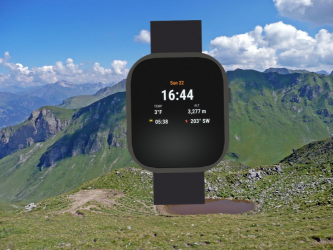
16,44
